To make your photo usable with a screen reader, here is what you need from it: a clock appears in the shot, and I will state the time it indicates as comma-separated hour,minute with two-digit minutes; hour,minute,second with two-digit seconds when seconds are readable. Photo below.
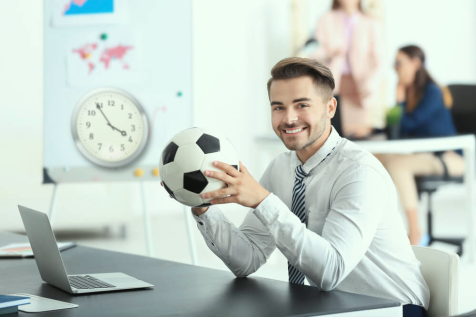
3,54
